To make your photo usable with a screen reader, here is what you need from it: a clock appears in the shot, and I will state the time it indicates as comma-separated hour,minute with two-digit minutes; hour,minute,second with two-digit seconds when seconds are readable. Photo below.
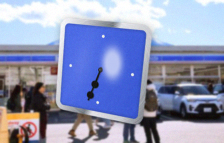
6,33
